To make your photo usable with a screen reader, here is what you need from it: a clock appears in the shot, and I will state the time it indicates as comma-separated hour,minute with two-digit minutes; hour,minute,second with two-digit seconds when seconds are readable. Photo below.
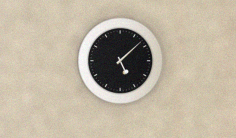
5,08
